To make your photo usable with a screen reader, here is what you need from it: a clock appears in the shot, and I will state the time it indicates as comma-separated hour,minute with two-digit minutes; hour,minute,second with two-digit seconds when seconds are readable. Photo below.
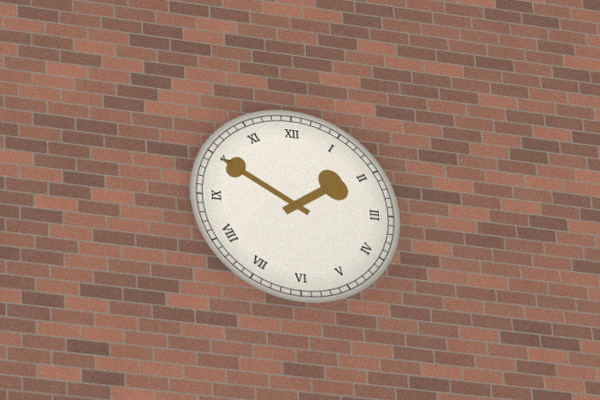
1,50
